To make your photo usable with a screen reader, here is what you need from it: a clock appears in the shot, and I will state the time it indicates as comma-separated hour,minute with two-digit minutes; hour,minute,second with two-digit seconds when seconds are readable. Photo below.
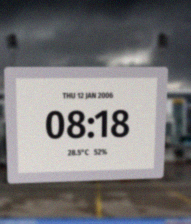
8,18
